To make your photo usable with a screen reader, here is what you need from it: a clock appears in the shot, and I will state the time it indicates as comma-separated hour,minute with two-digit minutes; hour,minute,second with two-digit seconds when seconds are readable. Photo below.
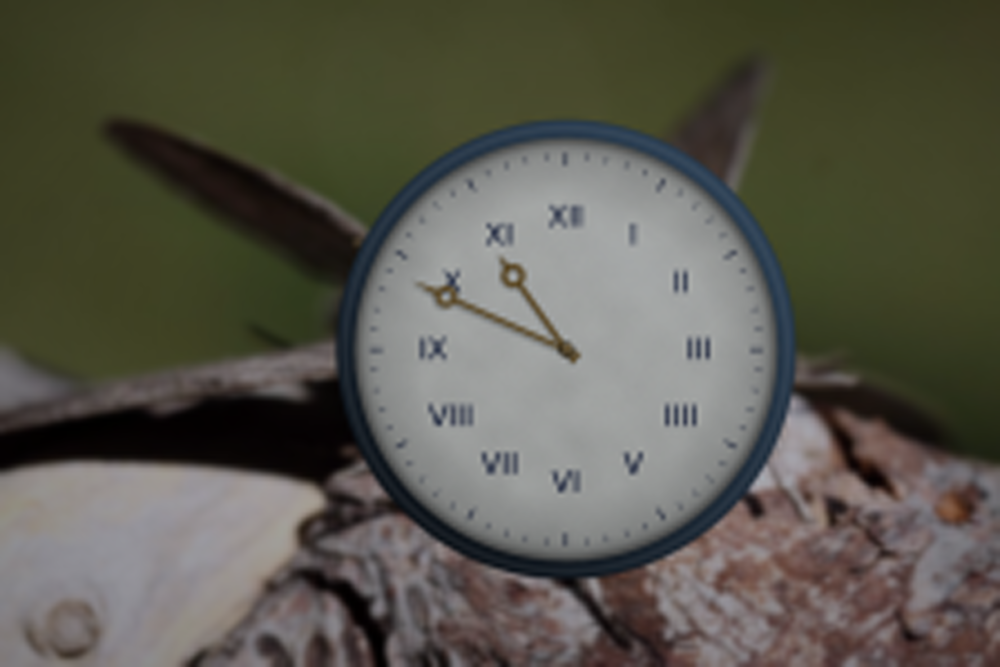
10,49
